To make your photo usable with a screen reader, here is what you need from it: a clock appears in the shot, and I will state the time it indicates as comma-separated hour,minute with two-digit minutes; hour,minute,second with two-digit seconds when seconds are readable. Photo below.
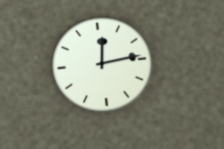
12,14
